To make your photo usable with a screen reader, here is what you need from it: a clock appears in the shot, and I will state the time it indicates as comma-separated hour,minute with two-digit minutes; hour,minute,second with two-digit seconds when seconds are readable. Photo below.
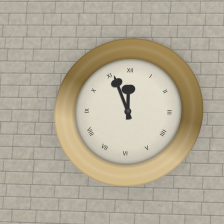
11,56
